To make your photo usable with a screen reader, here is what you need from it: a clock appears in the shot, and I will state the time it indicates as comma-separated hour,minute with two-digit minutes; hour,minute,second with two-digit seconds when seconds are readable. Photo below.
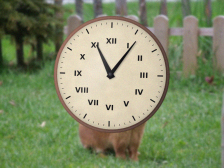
11,06
